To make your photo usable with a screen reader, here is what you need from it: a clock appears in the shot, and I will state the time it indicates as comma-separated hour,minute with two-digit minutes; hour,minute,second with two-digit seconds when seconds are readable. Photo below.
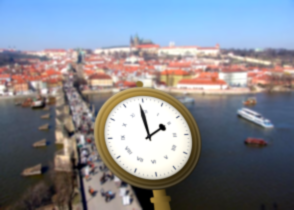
1,59
